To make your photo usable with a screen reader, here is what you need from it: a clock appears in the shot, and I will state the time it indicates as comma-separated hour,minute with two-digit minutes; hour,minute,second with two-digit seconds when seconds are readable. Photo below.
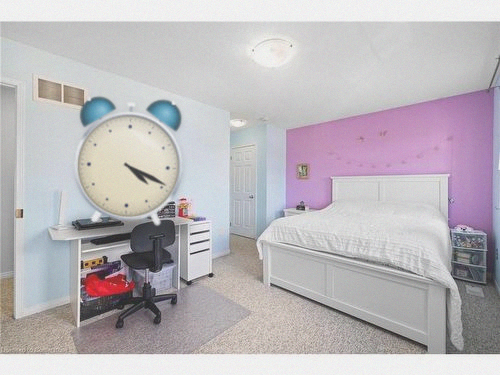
4,19
